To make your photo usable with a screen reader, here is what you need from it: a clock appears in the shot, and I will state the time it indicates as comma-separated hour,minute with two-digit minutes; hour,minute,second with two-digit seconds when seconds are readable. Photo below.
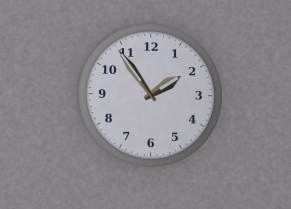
1,54
